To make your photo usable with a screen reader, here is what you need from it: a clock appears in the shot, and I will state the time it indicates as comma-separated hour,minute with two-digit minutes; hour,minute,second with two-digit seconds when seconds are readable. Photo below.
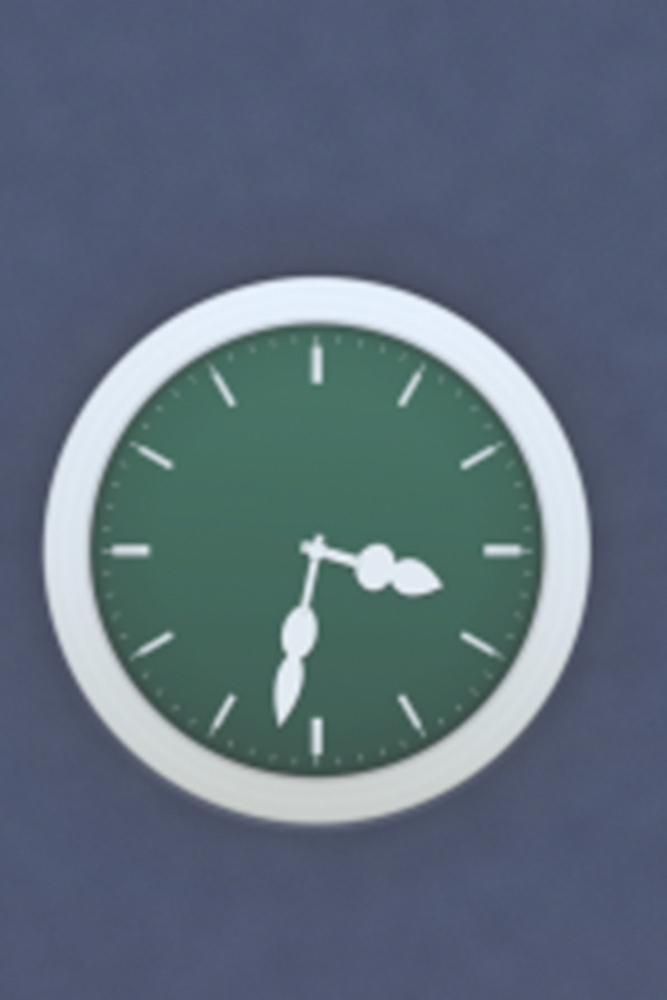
3,32
